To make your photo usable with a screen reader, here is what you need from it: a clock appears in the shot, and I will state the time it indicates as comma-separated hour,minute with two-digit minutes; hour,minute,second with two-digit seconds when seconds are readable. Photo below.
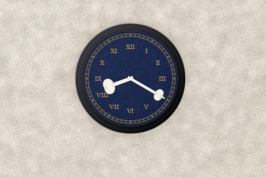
8,20
